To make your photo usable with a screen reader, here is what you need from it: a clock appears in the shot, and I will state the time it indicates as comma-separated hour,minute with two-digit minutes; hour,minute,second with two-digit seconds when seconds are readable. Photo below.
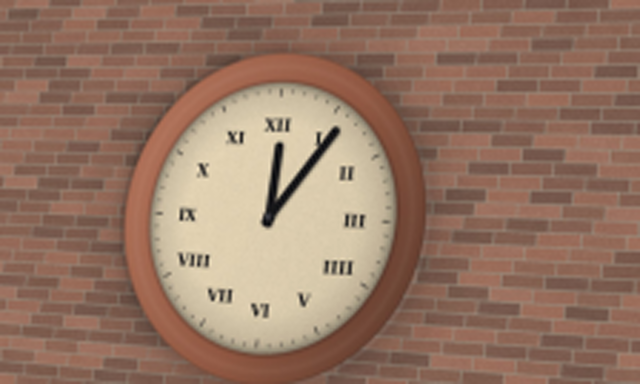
12,06
